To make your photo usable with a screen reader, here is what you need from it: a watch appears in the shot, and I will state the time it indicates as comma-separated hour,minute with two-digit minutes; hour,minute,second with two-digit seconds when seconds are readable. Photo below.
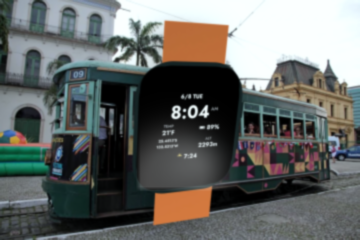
8,04
